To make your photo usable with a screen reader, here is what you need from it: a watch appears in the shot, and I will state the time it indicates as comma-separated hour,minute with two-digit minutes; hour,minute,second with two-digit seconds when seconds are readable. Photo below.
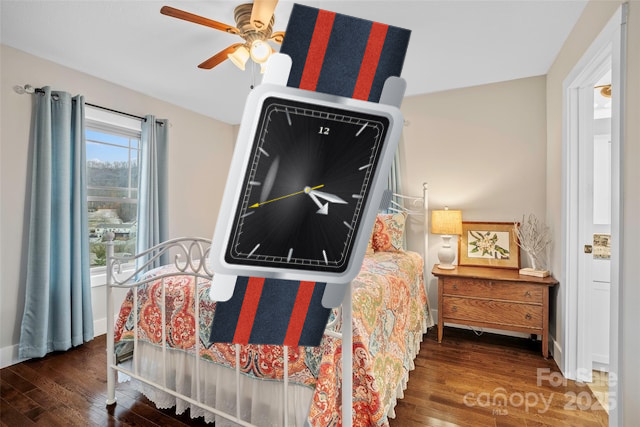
4,16,41
